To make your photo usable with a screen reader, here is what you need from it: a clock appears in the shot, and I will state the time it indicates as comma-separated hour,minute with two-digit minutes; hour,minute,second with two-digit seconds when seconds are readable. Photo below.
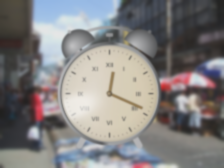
12,19
